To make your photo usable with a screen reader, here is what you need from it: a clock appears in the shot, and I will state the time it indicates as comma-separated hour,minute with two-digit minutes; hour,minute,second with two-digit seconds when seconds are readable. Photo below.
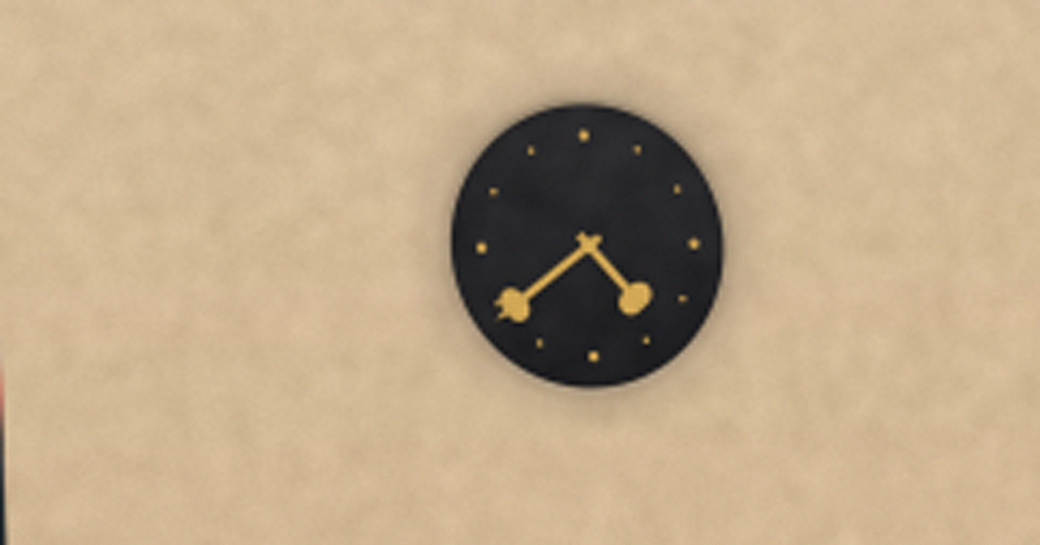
4,39
